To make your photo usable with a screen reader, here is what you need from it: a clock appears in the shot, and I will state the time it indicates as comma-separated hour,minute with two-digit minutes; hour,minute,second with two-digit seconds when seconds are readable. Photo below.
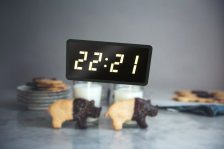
22,21
